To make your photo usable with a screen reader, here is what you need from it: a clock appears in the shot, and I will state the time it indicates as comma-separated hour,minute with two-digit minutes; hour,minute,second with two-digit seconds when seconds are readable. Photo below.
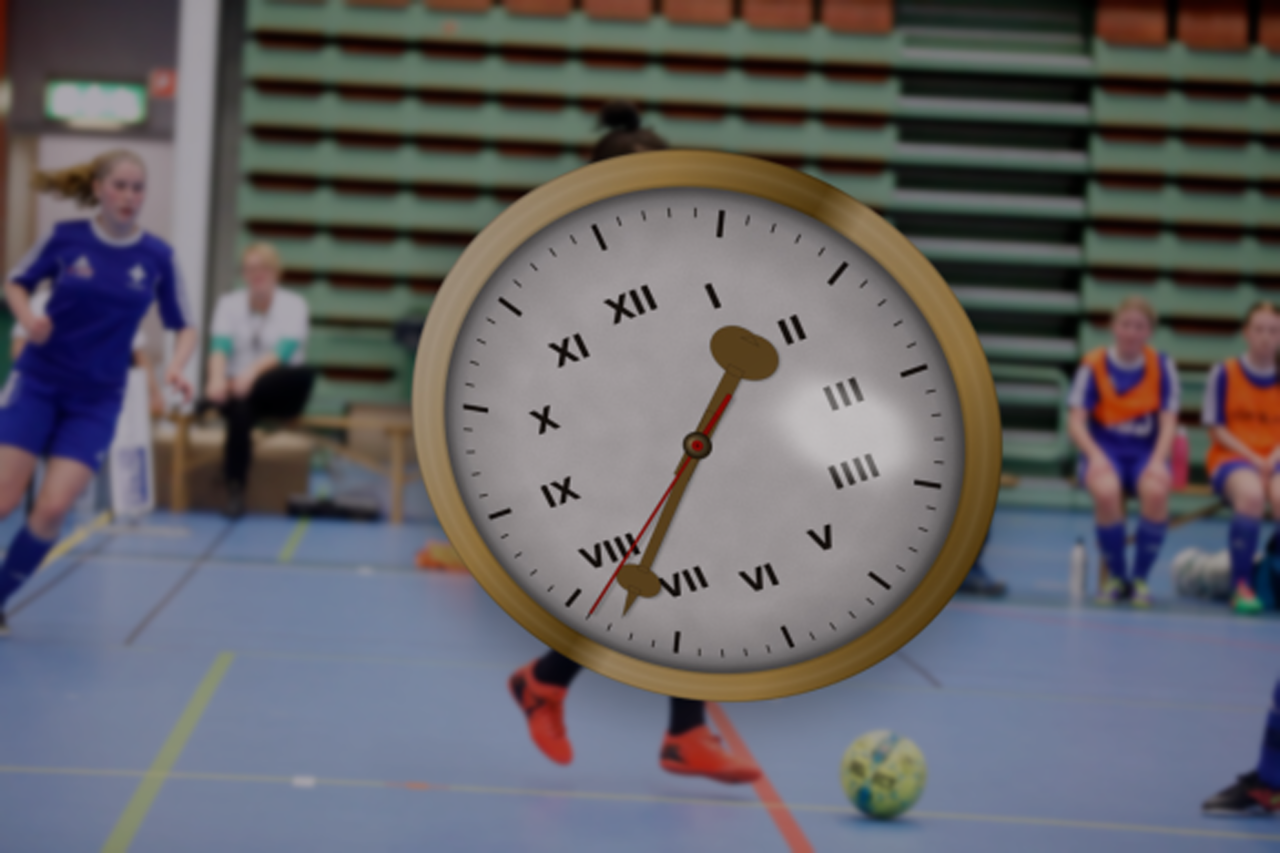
1,37,39
